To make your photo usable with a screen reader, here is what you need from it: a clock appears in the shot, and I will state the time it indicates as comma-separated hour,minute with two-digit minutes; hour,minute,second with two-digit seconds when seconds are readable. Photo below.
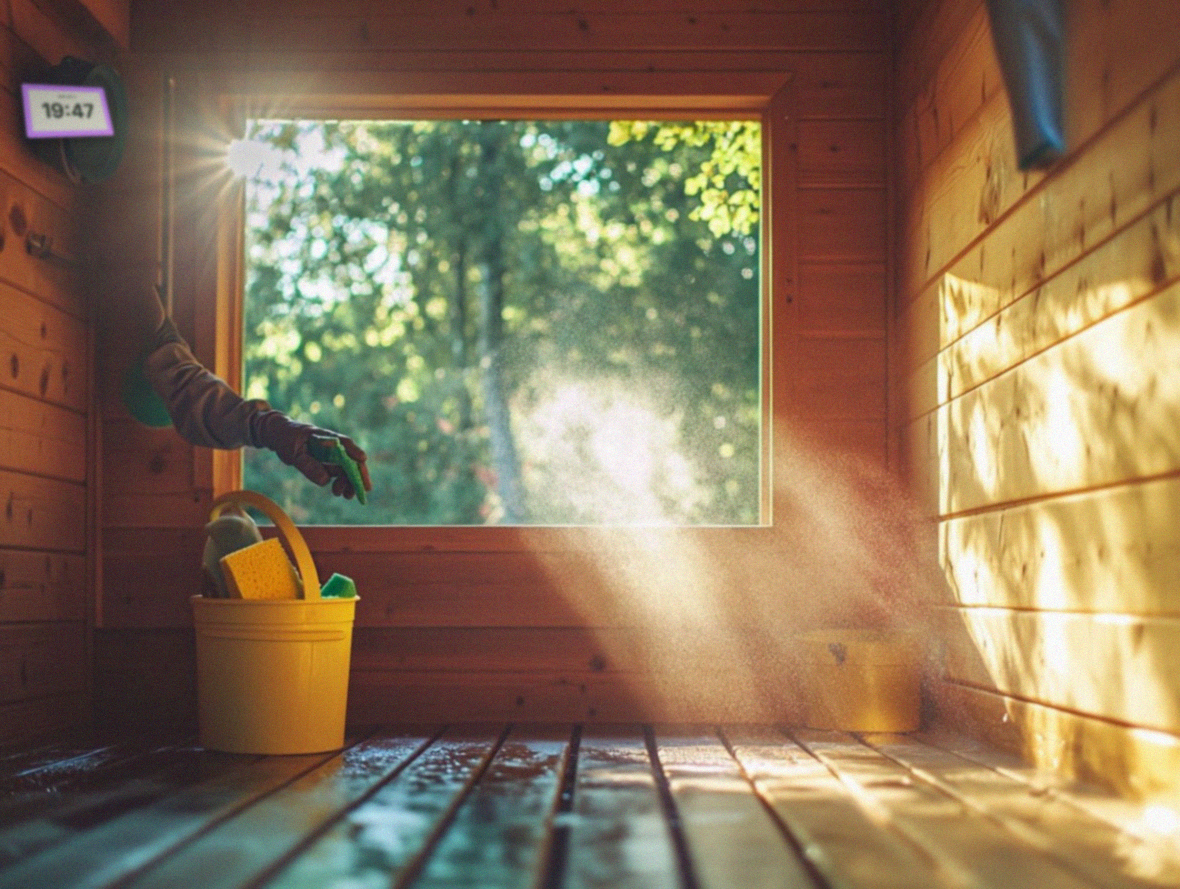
19,47
